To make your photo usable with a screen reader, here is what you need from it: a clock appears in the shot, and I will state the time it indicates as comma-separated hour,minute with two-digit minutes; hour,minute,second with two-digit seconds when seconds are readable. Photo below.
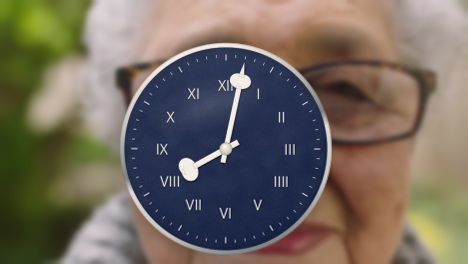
8,02
